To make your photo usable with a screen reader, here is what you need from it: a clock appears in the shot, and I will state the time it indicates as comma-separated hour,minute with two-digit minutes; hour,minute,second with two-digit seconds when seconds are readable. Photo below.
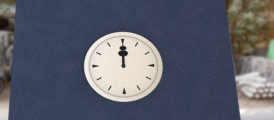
12,00
